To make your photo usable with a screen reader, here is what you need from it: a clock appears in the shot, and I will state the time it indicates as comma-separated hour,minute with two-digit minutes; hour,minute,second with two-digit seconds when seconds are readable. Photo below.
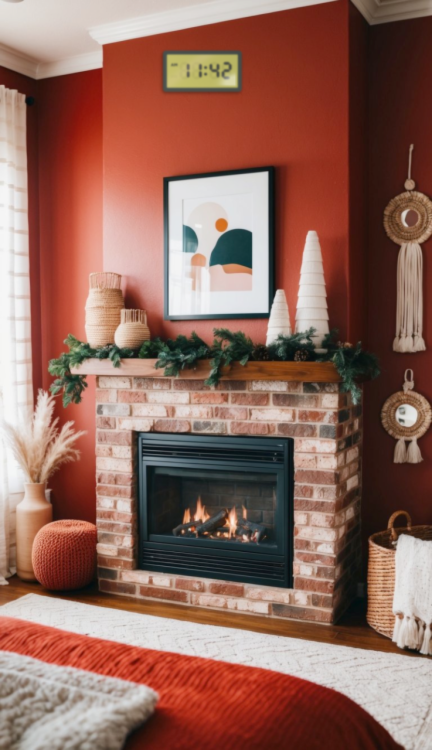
11,42
